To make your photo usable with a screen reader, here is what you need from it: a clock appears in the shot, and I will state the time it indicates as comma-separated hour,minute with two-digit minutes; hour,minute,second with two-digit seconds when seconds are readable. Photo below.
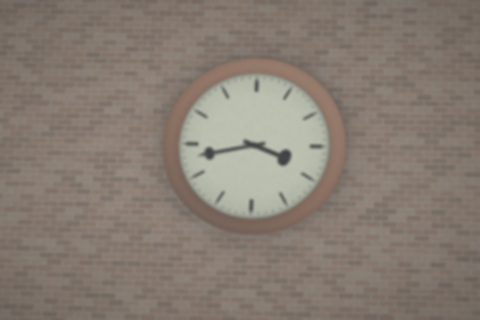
3,43
